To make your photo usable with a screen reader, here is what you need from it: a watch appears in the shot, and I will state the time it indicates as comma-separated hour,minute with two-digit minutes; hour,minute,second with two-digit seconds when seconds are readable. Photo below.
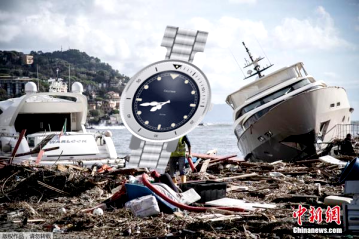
7,43
